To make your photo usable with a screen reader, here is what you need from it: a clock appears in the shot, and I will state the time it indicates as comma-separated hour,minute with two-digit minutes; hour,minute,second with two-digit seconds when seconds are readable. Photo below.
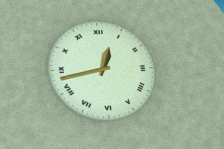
12,43
